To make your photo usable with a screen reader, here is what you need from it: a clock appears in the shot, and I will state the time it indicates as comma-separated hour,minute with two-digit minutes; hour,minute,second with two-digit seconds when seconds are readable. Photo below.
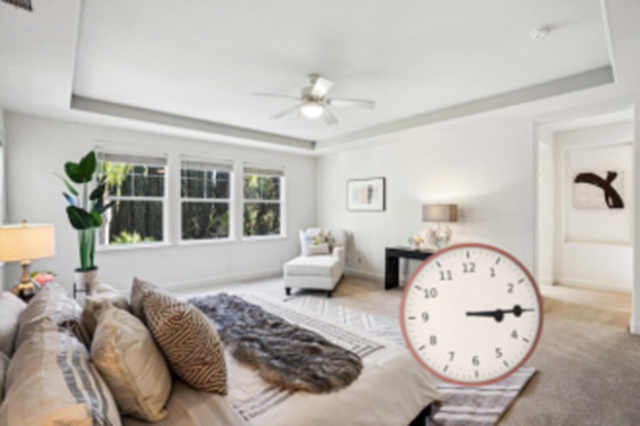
3,15
